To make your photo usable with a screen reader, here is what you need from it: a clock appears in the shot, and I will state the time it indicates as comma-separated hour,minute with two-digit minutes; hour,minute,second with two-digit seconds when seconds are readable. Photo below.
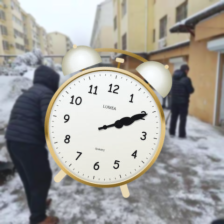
2,10
